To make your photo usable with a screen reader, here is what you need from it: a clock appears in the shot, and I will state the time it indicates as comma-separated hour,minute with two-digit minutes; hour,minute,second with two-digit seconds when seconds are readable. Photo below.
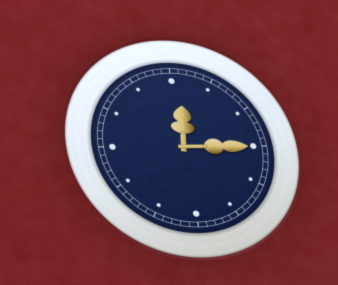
12,15
